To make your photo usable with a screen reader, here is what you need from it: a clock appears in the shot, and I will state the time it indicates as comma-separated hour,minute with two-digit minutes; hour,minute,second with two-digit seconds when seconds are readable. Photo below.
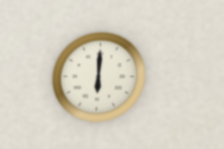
6,00
